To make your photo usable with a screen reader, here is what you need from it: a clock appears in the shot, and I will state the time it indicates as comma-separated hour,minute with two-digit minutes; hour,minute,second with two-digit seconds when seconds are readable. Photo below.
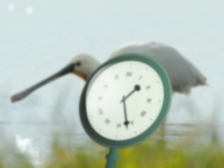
1,27
